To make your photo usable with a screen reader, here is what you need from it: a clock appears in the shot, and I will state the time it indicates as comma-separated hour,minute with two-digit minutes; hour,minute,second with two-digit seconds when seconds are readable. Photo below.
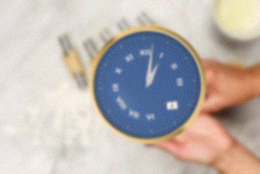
1,02
